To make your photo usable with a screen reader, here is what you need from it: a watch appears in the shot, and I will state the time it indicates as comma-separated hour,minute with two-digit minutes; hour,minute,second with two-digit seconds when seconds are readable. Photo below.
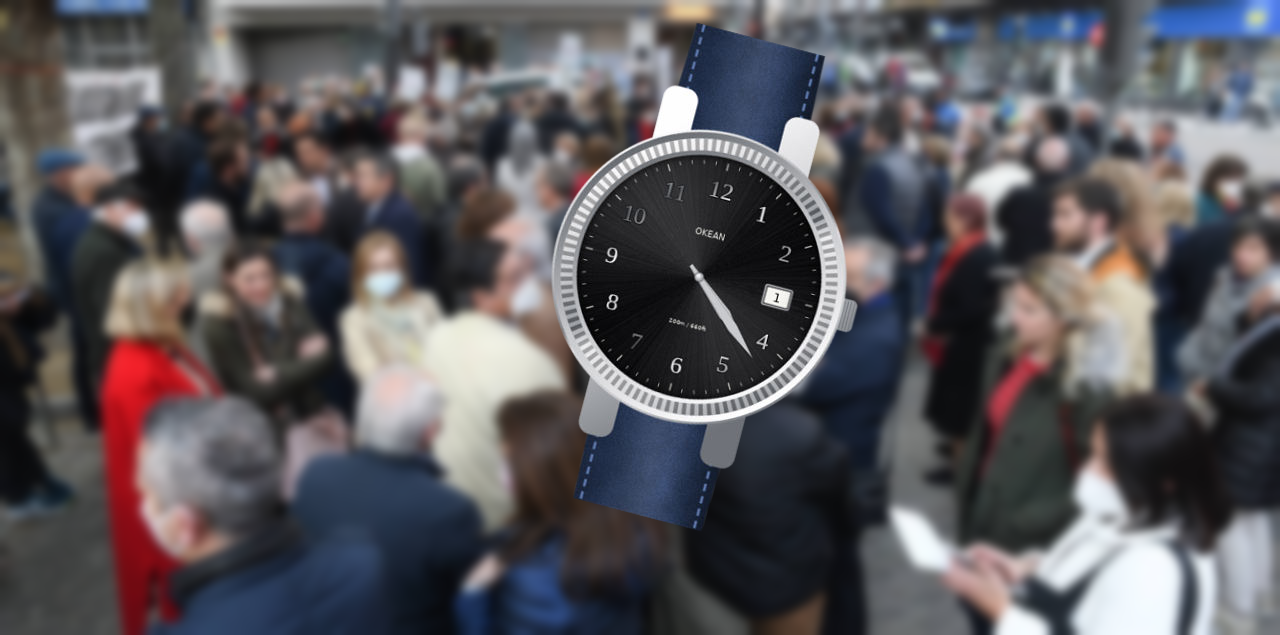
4,22
